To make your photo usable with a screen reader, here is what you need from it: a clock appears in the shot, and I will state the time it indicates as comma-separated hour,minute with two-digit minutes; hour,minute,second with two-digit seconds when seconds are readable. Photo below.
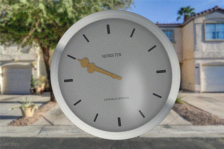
9,50
